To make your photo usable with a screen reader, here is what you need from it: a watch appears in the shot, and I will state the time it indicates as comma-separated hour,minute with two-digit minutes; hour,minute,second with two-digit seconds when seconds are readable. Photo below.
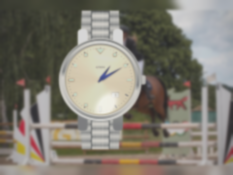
1,10
